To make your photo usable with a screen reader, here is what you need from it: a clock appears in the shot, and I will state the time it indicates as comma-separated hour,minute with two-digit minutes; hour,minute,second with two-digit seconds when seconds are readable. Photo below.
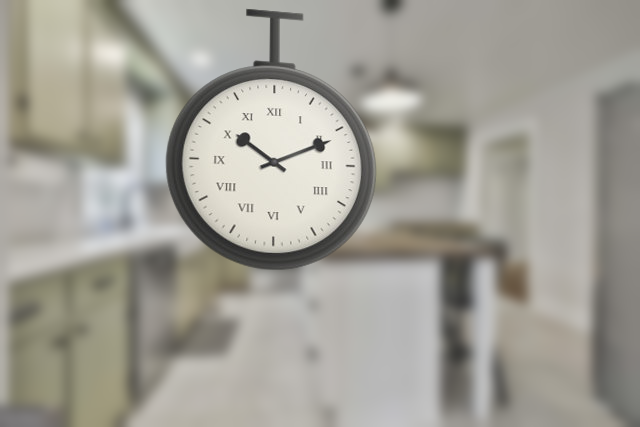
10,11
